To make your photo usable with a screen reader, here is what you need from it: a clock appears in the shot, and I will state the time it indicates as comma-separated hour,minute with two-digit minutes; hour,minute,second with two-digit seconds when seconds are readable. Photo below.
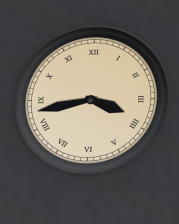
3,43
